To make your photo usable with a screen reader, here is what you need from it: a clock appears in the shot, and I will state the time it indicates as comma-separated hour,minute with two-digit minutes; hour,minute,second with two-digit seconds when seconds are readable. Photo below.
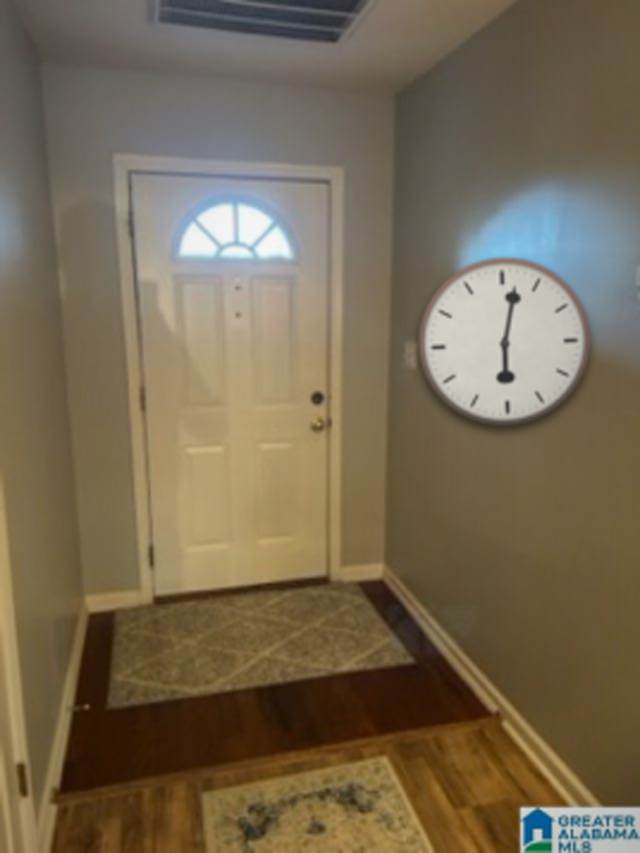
6,02
